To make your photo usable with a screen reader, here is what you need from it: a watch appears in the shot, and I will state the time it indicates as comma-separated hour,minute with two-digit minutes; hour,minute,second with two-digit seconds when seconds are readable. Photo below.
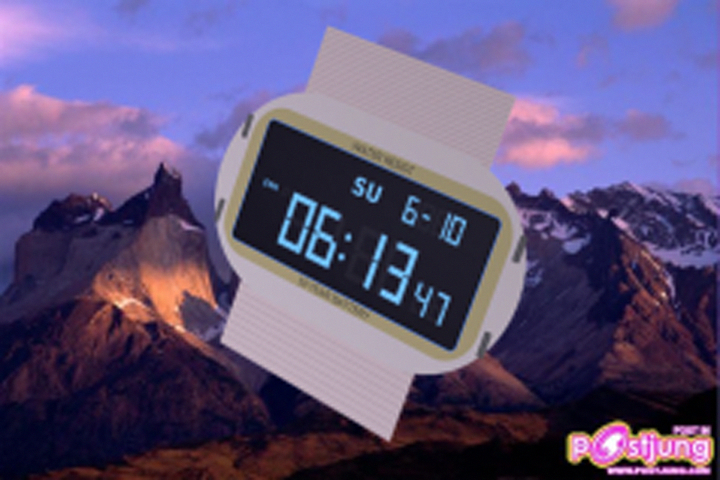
6,13,47
